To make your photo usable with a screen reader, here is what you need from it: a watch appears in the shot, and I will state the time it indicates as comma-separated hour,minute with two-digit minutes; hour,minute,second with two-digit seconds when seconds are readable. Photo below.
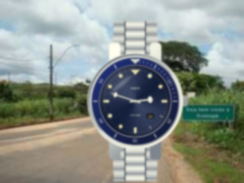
2,48
